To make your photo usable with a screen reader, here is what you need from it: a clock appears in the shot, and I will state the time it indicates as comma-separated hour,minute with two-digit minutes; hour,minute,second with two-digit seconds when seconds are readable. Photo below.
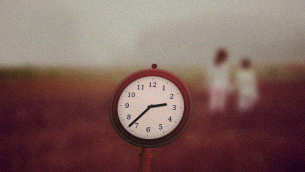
2,37
